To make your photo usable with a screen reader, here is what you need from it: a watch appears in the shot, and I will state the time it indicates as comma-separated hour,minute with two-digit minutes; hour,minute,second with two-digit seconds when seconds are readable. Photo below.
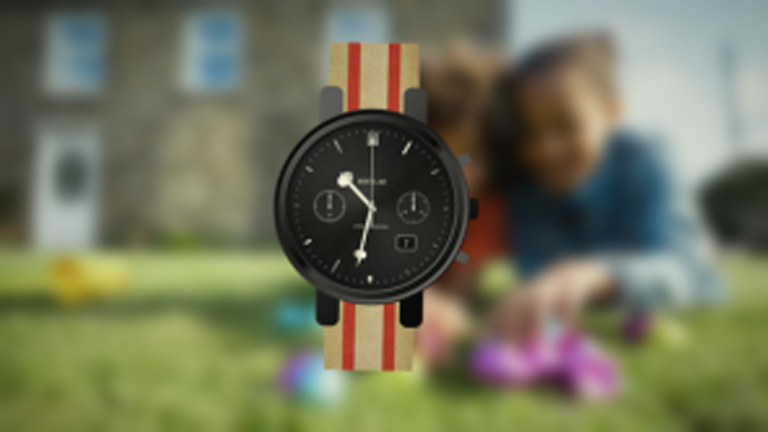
10,32
